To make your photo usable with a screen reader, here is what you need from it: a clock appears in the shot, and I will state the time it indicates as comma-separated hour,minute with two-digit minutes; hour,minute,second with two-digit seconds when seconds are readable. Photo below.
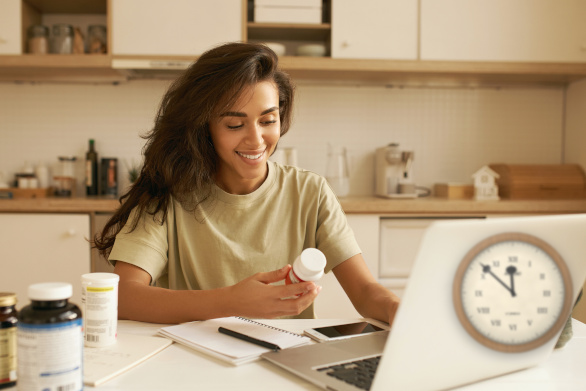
11,52
